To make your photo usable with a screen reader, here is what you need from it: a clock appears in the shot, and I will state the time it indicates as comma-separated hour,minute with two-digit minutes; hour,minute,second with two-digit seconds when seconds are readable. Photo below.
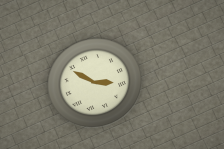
3,54
